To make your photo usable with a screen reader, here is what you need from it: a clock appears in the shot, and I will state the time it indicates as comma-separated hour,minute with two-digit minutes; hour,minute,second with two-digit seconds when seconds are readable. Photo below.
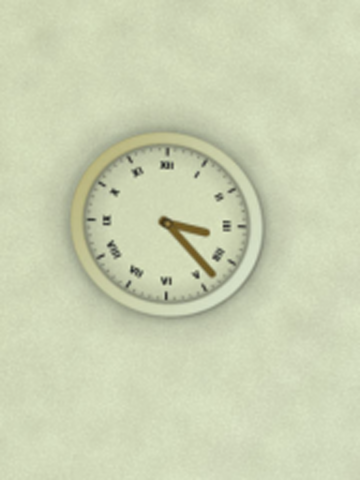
3,23
